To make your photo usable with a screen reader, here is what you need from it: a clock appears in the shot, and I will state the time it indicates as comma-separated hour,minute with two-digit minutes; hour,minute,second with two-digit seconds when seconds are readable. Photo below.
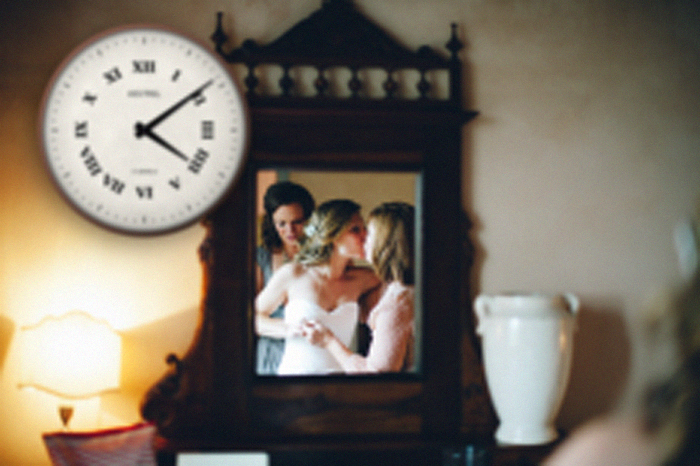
4,09
